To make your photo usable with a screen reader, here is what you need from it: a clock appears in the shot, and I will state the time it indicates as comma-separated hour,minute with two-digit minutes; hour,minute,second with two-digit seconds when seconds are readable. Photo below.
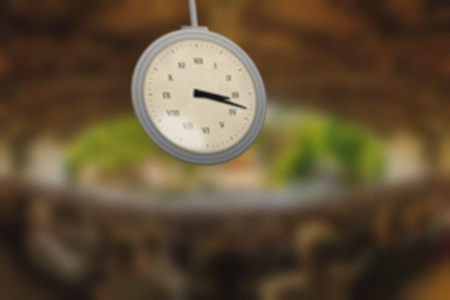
3,18
